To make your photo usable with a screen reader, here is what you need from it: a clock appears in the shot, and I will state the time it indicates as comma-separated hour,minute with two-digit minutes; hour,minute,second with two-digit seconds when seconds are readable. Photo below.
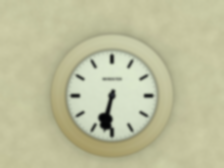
6,32
